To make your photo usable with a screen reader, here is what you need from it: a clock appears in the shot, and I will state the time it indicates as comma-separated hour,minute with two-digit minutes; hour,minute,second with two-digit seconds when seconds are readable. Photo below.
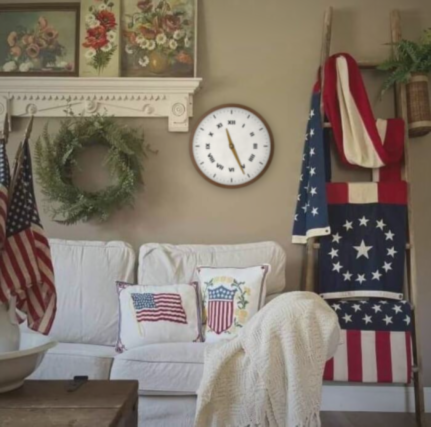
11,26
